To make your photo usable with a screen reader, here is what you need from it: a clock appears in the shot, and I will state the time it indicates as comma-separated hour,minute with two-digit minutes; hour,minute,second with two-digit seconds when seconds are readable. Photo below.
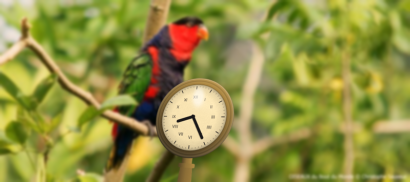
8,25
